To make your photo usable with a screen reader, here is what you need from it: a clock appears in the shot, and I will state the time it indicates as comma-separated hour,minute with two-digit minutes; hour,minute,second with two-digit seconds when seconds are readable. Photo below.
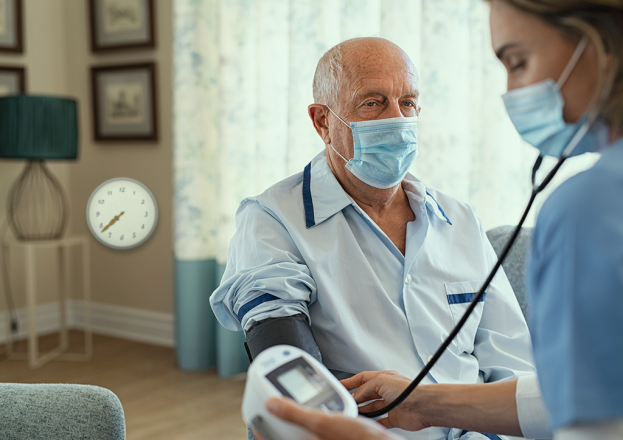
7,38
